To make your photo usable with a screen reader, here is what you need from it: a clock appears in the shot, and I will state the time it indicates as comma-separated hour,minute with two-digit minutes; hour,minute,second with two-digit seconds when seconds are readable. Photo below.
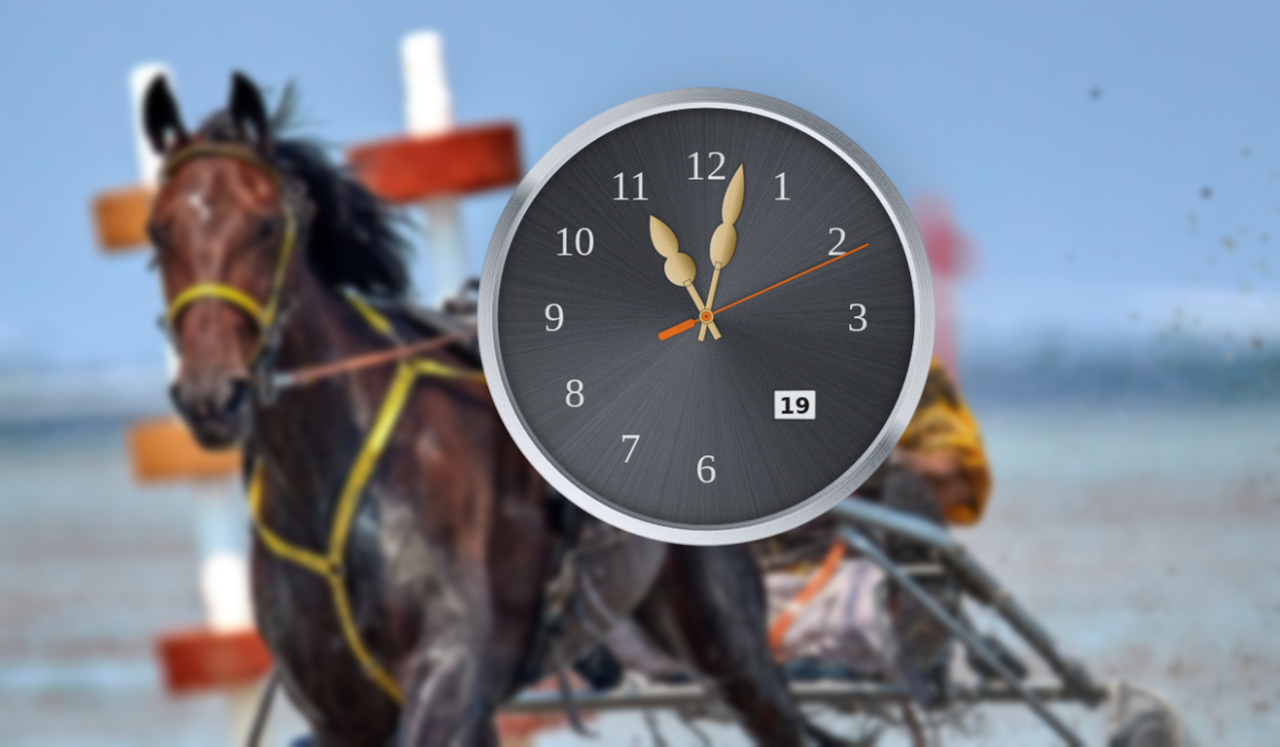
11,02,11
